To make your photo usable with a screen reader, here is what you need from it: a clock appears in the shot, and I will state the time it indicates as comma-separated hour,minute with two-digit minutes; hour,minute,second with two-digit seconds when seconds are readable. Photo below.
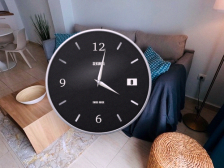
4,02
